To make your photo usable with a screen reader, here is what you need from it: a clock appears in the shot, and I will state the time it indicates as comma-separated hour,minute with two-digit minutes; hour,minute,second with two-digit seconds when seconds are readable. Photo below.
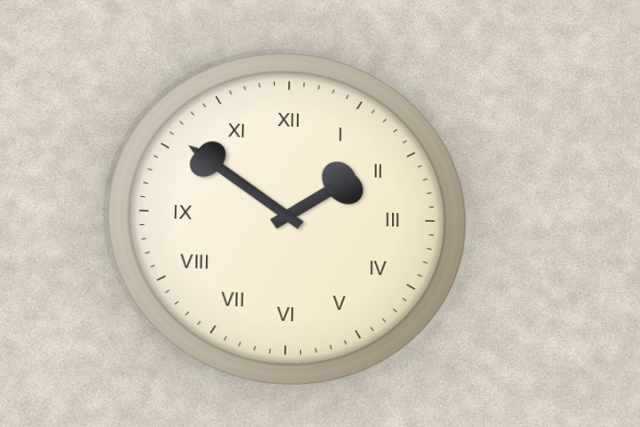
1,51
